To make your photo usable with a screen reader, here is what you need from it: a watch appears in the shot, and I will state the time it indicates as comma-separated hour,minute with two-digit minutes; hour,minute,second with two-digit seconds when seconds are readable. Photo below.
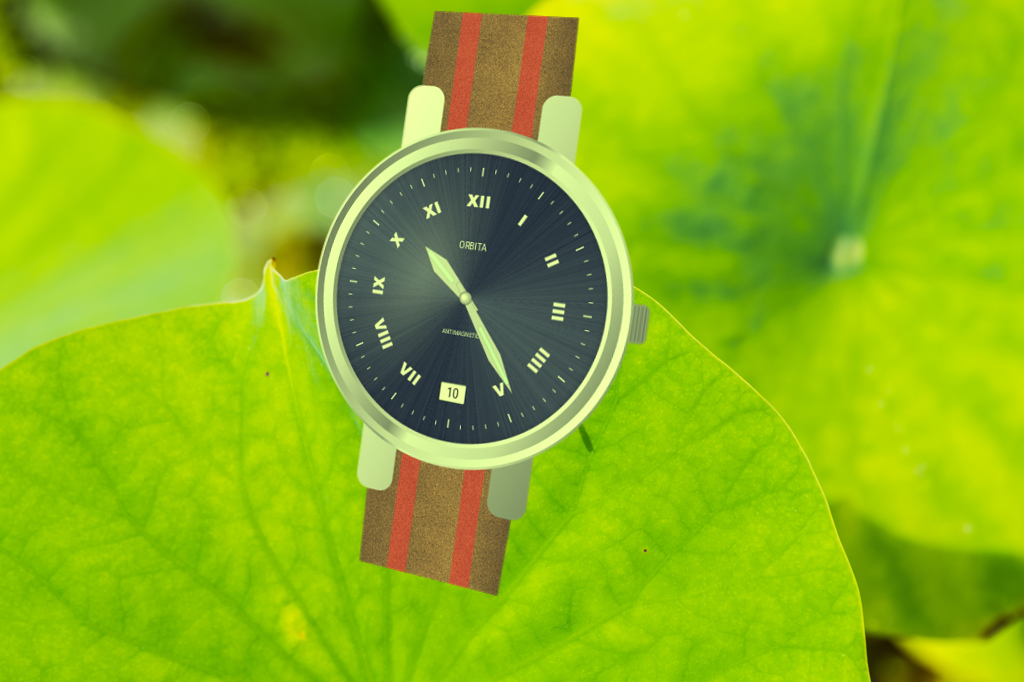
10,24
